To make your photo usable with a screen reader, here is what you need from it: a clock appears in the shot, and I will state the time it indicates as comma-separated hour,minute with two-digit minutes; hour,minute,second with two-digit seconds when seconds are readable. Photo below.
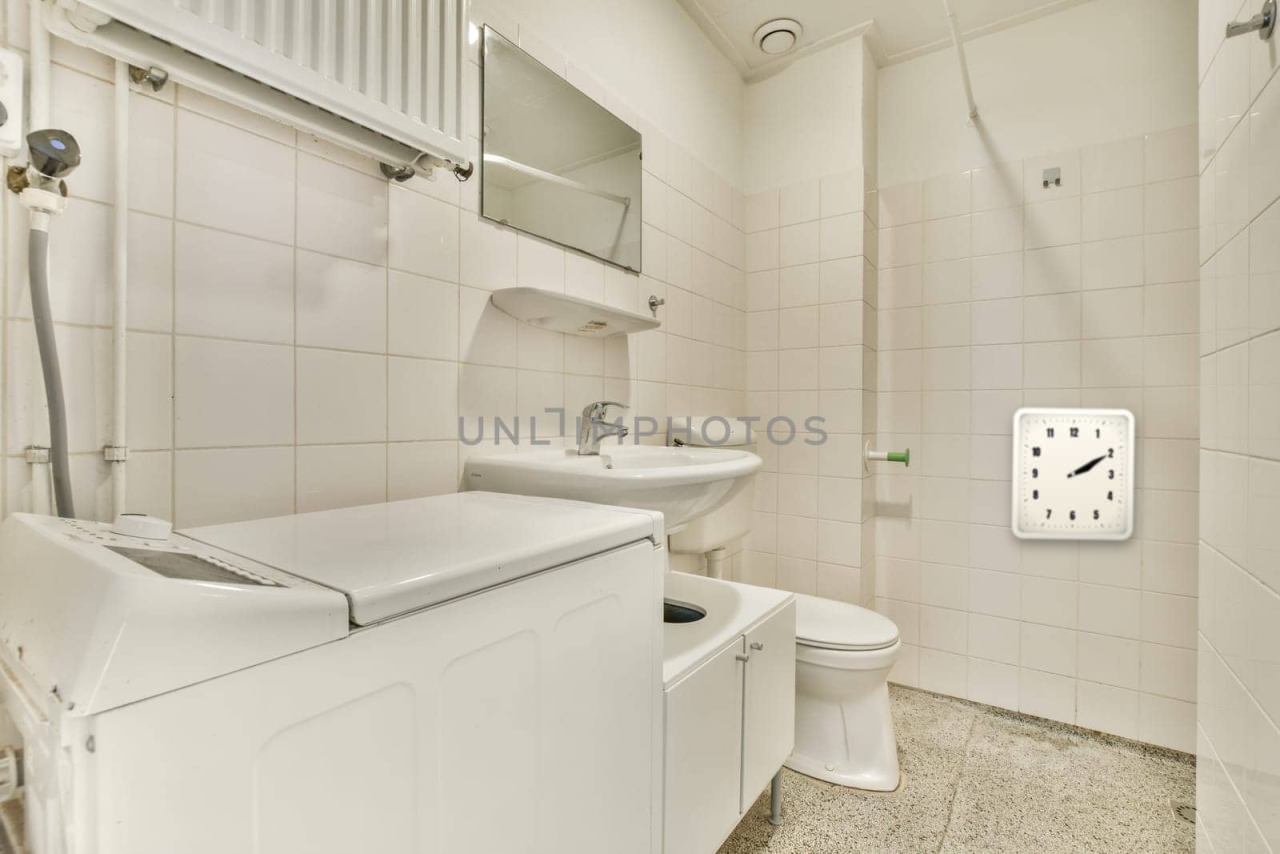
2,10
